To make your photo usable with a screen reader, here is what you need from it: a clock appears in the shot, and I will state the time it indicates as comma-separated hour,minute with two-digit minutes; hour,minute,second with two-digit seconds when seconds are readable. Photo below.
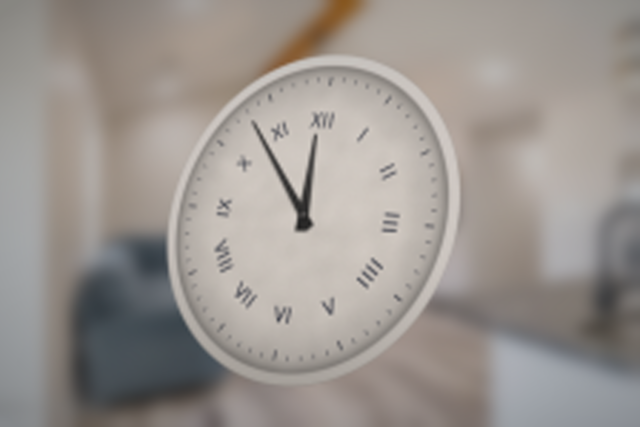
11,53
